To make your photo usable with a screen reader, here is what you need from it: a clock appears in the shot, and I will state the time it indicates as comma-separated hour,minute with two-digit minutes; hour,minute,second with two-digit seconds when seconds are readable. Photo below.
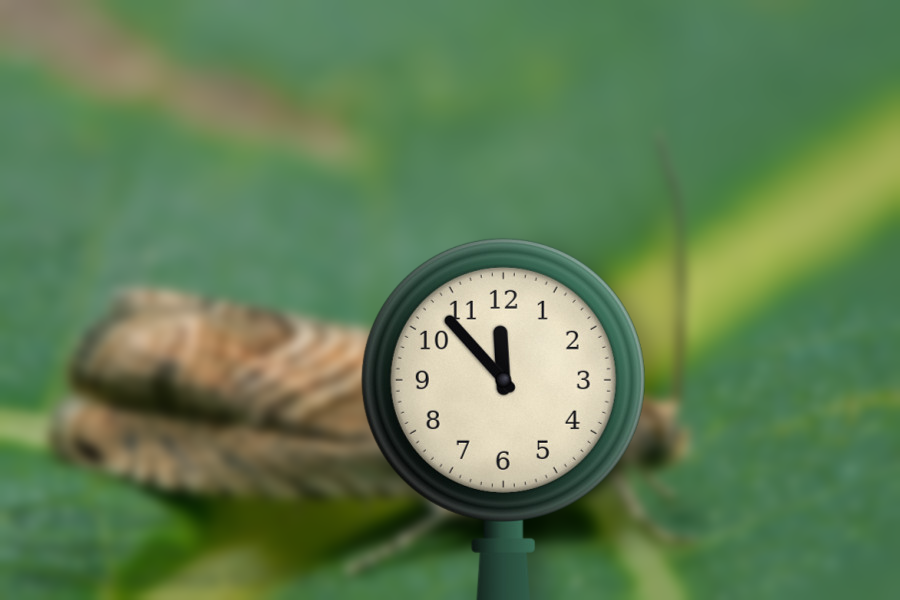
11,53
